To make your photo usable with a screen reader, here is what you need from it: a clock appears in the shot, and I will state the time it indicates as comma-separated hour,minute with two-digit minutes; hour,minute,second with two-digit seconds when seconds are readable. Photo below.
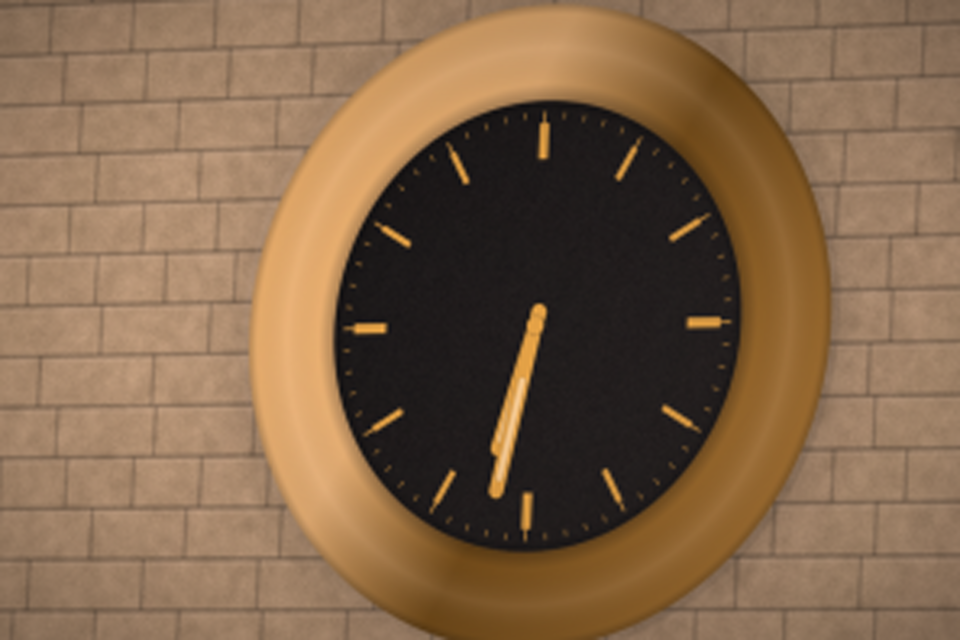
6,32
